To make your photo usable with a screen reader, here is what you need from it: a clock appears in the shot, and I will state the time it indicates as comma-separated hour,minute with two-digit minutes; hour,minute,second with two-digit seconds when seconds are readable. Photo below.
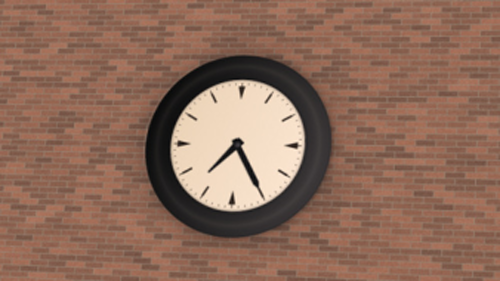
7,25
